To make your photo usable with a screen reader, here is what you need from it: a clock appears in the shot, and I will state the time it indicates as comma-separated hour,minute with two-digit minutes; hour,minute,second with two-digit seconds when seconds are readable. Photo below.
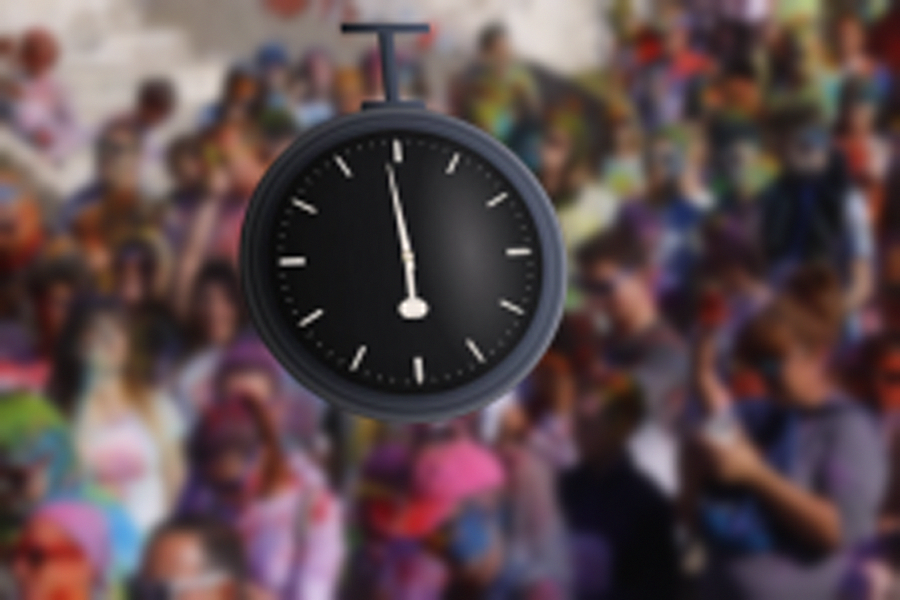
5,59
